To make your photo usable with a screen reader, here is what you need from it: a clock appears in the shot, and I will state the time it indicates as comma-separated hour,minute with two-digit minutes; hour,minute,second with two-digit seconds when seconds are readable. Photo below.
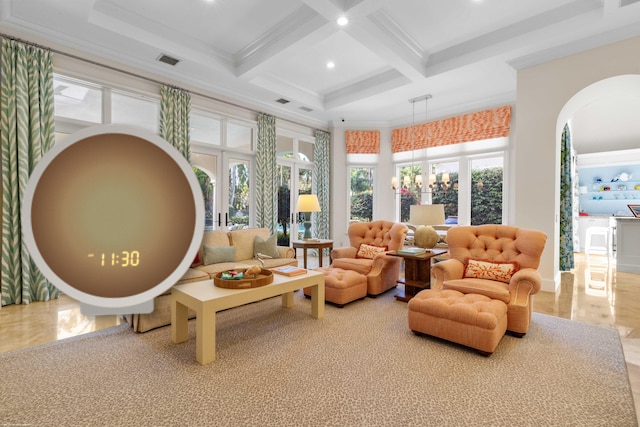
11,30
